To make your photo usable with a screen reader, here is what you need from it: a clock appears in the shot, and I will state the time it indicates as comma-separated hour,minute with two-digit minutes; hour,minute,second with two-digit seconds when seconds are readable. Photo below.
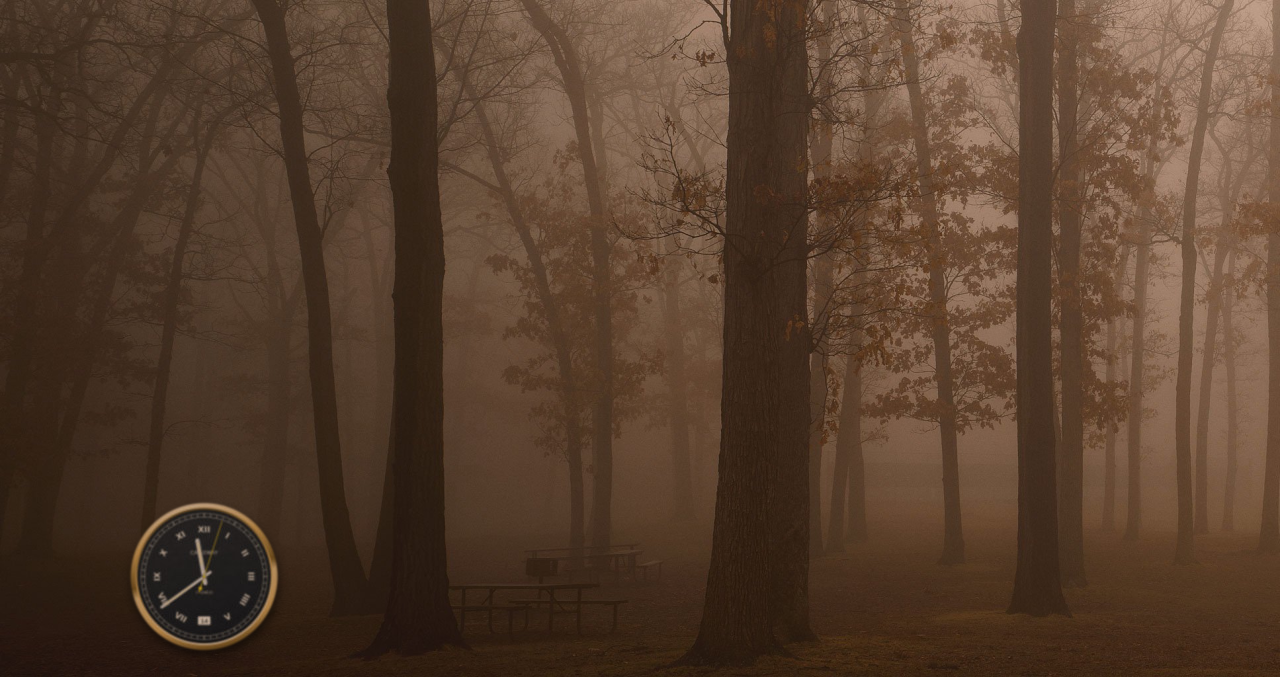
11,39,03
